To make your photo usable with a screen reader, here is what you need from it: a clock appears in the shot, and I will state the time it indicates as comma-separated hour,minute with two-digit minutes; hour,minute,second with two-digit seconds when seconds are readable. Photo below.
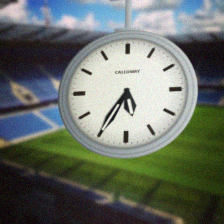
5,35
